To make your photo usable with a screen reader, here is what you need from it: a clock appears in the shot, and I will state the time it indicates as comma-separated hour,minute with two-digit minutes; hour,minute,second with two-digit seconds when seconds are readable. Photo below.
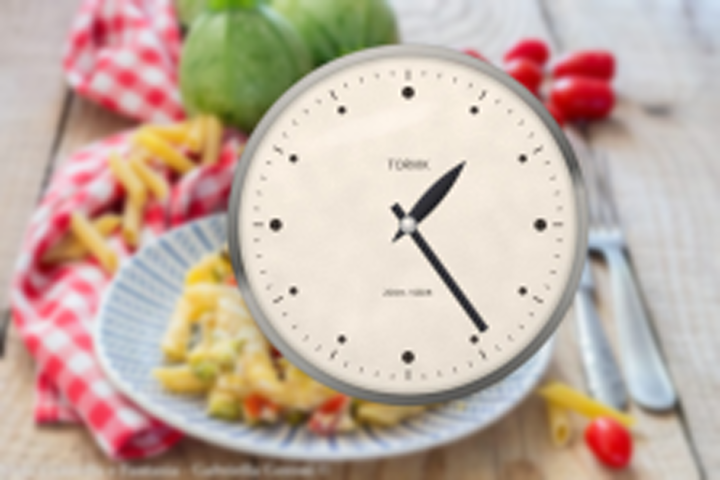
1,24
